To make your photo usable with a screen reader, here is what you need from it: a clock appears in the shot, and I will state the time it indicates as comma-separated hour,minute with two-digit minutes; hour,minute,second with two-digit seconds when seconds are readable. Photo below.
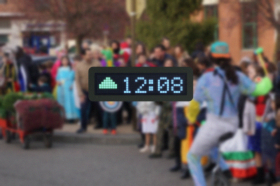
12,08
